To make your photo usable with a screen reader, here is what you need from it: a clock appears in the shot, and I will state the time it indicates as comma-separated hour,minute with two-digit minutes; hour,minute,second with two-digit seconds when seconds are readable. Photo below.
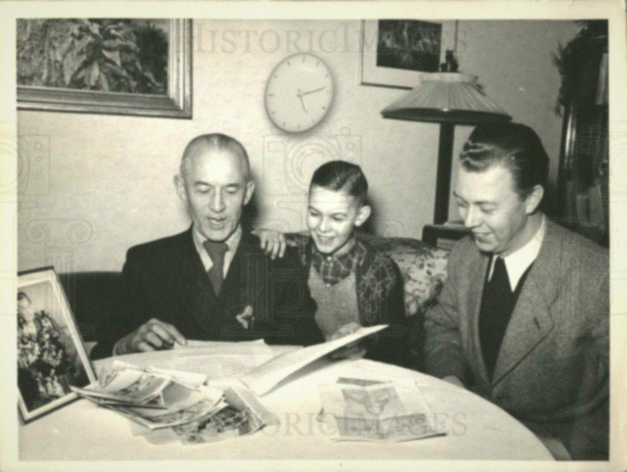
5,13
